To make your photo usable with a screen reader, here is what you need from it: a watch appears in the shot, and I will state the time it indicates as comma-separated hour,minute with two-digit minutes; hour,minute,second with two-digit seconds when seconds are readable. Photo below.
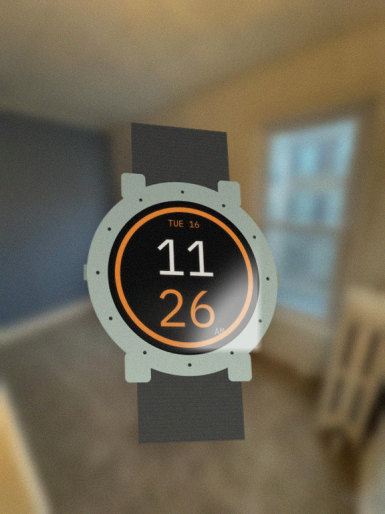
11,26
